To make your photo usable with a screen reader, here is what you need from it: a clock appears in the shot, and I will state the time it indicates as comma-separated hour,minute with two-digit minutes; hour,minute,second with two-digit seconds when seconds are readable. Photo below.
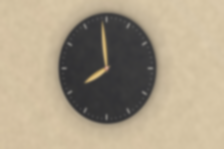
7,59
